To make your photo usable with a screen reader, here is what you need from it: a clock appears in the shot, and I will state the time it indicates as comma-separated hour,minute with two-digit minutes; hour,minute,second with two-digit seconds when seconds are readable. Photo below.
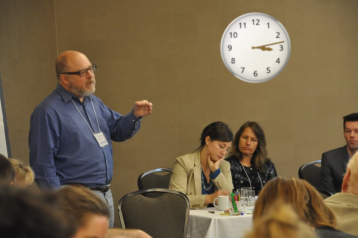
3,13
